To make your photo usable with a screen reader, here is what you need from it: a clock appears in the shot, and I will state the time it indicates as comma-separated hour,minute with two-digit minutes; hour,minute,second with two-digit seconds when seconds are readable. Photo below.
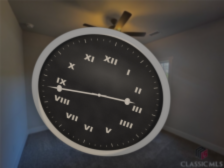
2,43
